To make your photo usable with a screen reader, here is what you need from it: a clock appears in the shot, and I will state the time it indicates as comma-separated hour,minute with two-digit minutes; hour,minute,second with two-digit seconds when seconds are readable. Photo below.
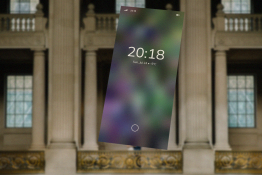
20,18
